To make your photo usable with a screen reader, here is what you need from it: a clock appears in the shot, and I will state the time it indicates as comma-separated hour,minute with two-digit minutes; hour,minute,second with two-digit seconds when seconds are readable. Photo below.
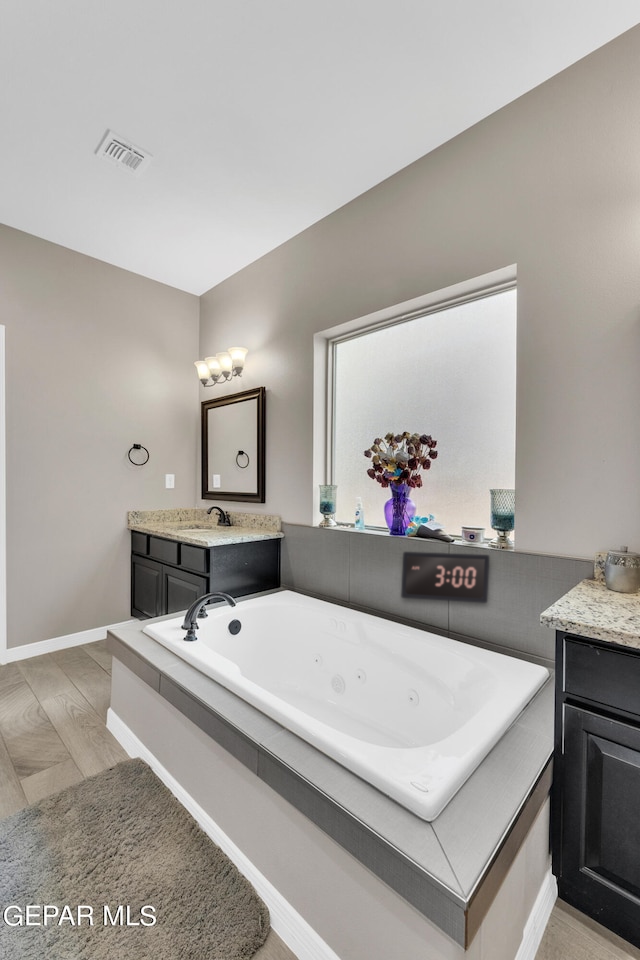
3,00
